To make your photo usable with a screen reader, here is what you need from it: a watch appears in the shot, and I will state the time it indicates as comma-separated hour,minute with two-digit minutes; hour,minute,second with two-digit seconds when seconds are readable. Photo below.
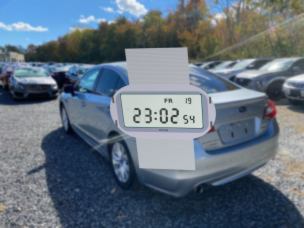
23,02,54
